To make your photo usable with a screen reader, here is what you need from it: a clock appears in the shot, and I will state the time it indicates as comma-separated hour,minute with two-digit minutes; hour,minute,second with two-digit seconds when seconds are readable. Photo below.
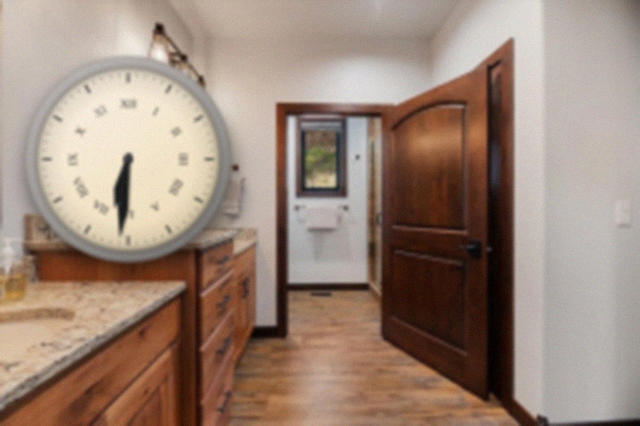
6,31
